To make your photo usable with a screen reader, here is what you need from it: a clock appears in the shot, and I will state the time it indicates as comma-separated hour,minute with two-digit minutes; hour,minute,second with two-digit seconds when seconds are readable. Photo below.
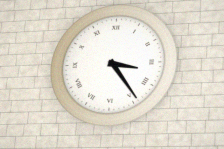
3,24
